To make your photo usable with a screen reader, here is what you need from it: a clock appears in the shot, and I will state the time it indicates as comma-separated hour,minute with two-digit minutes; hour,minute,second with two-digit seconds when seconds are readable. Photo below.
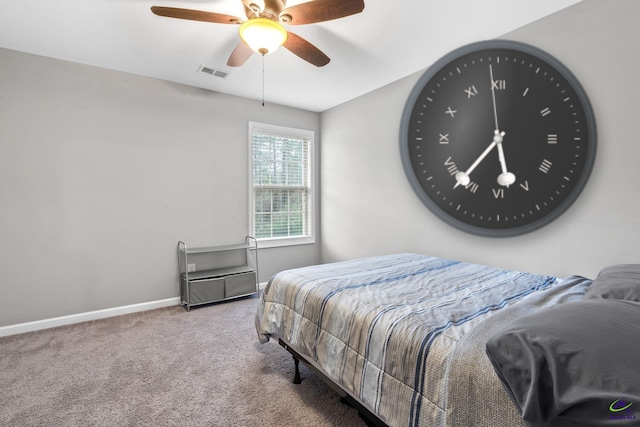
5,36,59
